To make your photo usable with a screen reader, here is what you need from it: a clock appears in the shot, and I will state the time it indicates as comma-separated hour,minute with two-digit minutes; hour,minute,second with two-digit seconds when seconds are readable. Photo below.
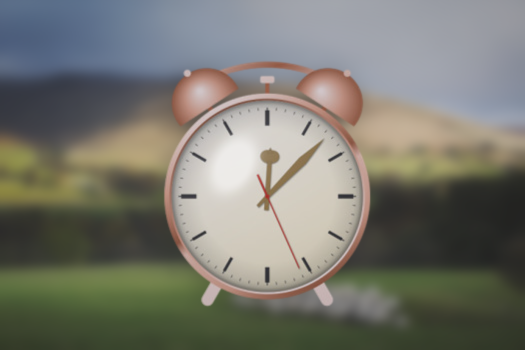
12,07,26
